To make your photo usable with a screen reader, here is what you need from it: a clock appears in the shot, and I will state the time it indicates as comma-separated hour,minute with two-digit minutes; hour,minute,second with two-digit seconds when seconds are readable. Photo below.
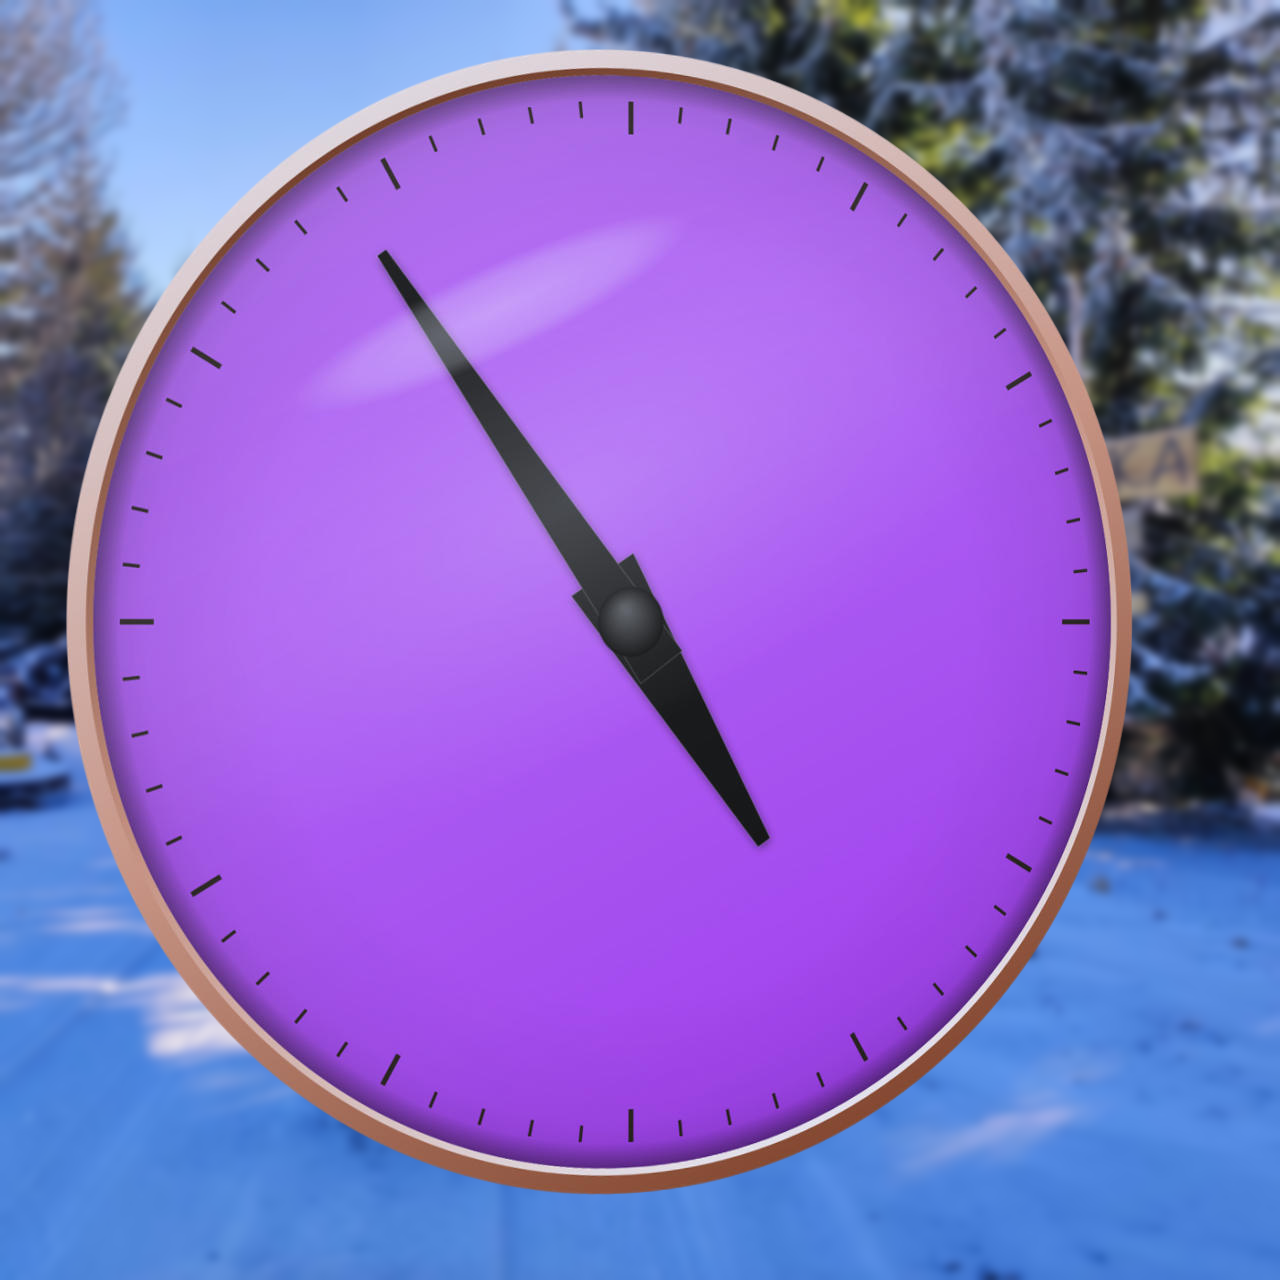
4,54
